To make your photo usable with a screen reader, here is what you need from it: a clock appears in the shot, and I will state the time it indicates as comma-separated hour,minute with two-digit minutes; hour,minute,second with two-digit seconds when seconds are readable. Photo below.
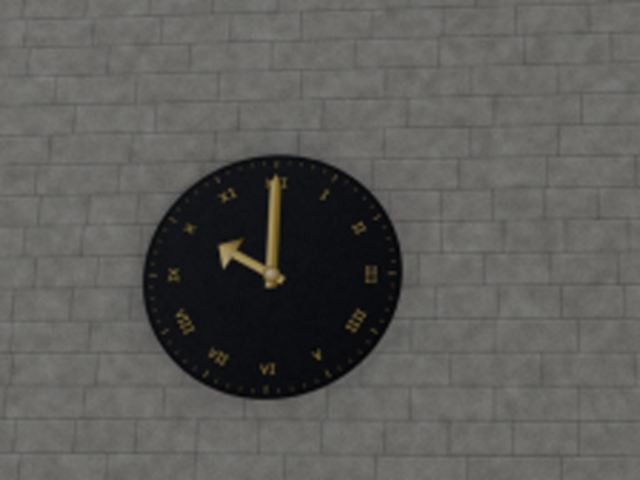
10,00
